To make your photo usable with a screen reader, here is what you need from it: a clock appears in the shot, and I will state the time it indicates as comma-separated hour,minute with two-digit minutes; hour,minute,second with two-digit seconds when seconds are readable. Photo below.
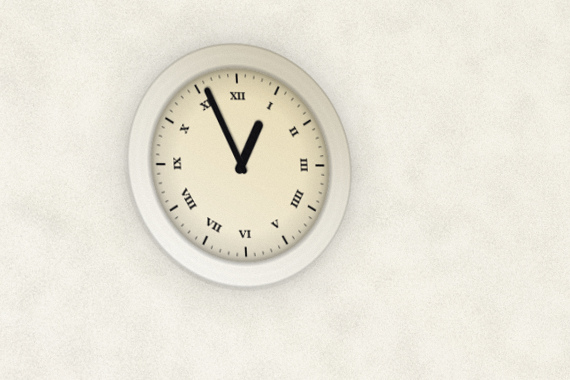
12,56
